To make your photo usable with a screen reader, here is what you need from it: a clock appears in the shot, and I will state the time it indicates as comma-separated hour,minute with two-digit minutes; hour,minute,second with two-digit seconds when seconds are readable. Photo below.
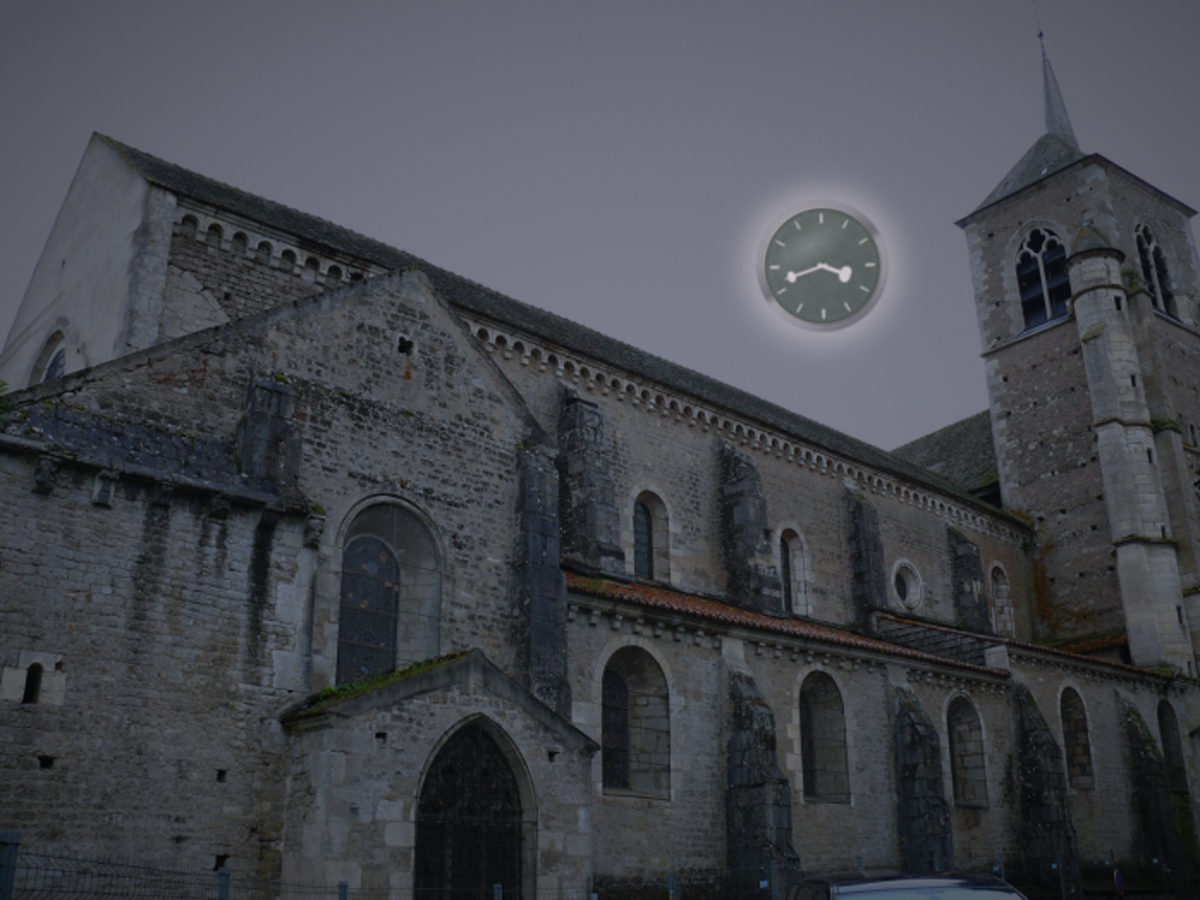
3,42
